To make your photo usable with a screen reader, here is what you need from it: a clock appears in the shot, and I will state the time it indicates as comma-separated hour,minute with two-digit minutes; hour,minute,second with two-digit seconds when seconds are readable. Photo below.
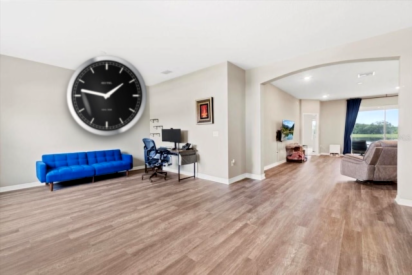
1,47
